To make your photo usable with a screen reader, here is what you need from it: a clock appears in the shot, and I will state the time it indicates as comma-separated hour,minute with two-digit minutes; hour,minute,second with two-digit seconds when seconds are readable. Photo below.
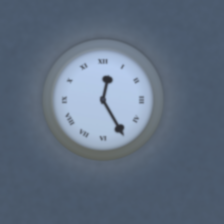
12,25
